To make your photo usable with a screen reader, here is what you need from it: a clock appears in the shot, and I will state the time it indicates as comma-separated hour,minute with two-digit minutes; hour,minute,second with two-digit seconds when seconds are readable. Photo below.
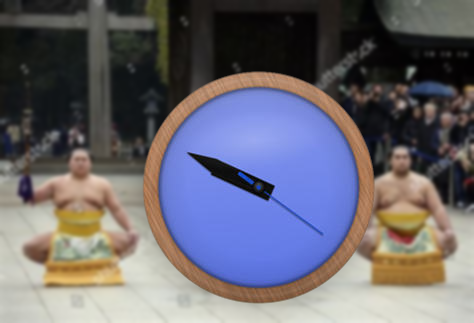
9,49,21
